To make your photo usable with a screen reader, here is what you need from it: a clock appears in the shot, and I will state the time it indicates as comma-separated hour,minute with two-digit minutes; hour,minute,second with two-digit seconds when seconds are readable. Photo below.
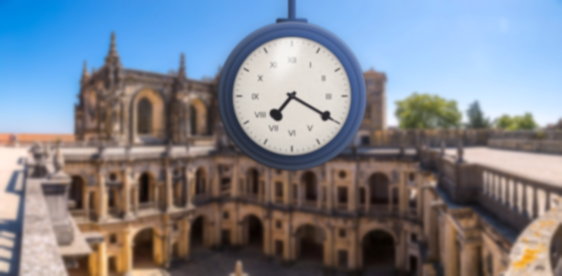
7,20
